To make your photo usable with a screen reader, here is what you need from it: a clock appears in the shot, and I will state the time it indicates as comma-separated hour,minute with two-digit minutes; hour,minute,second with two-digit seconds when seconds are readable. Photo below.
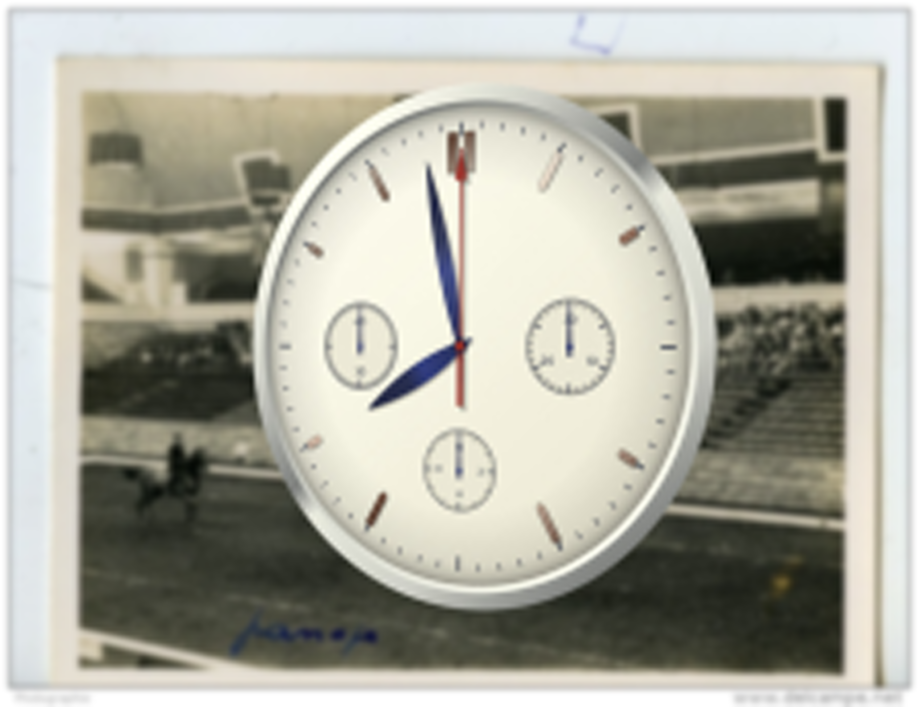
7,58
